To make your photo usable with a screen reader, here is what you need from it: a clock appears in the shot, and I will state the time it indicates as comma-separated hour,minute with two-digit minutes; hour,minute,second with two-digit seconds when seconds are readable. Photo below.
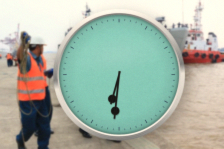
6,31
